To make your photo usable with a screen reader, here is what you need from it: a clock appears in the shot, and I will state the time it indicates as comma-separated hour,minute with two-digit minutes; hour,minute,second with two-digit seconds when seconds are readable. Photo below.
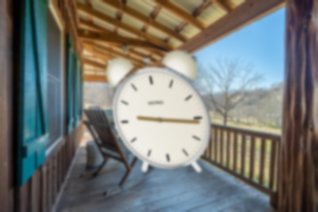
9,16
